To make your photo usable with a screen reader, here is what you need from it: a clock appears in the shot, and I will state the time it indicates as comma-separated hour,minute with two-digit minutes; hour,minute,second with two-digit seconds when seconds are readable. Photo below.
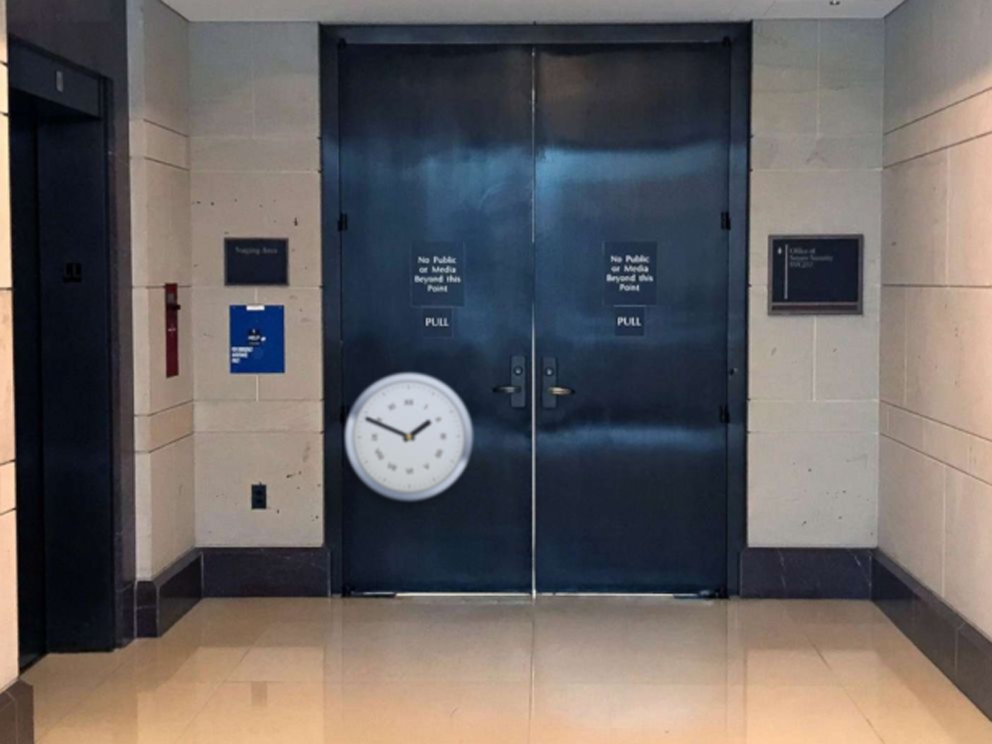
1,49
